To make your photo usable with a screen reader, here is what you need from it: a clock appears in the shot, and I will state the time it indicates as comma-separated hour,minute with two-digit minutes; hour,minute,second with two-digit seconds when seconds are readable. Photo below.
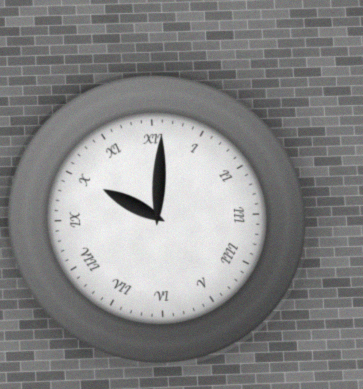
10,01
